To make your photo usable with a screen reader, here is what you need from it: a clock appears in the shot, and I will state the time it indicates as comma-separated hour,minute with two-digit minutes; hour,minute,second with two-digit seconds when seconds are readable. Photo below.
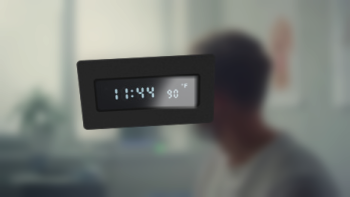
11,44
